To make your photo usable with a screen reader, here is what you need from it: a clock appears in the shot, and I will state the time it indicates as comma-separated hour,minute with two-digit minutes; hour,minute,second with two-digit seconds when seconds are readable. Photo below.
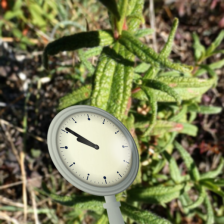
9,51
